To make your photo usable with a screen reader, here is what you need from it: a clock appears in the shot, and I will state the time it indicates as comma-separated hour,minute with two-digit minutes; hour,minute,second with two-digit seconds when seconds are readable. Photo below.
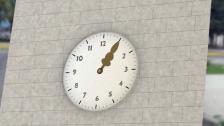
1,05
